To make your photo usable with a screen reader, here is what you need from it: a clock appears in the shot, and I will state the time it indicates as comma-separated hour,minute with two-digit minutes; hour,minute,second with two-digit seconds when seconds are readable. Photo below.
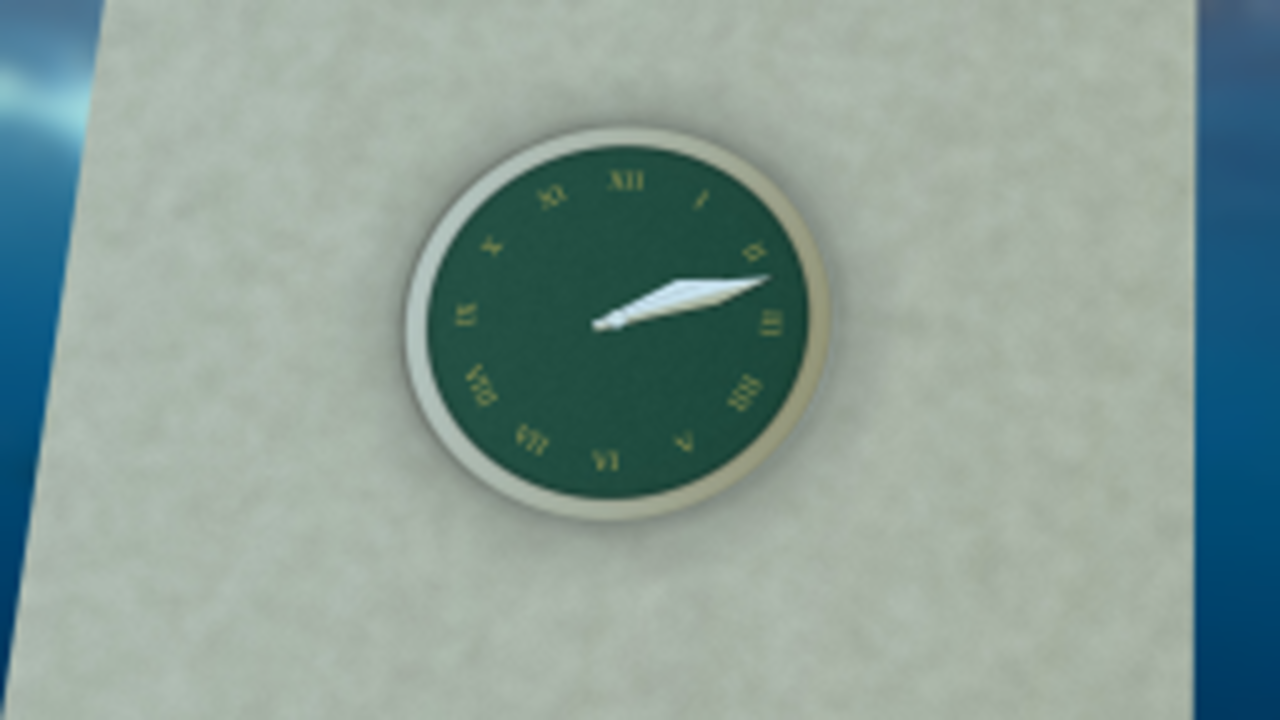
2,12
